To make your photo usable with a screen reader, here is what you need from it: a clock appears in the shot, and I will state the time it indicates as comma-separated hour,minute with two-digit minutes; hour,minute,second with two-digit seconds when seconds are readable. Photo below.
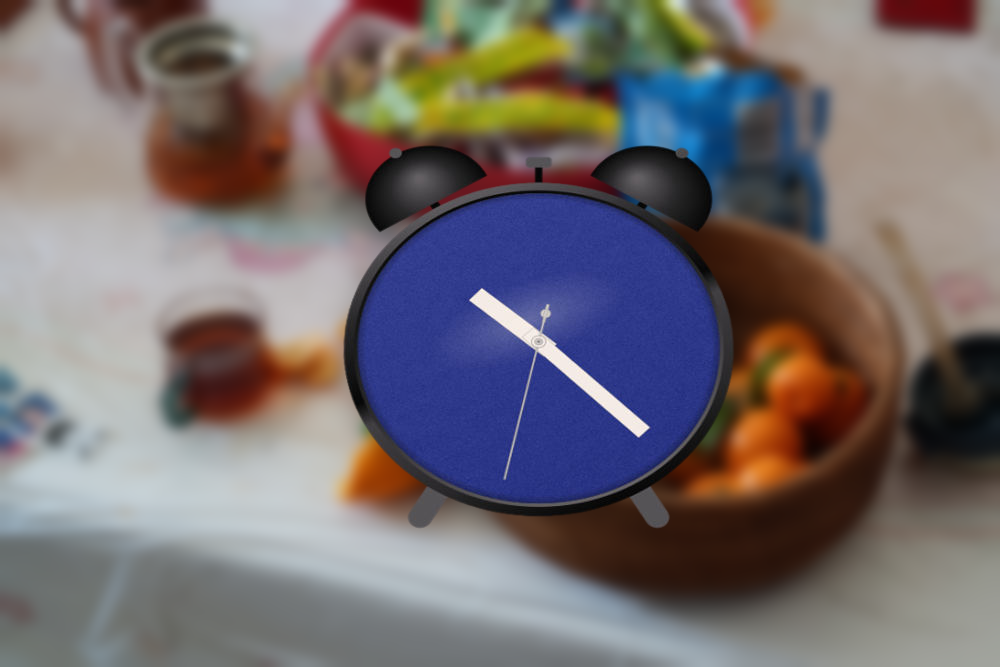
10,22,32
